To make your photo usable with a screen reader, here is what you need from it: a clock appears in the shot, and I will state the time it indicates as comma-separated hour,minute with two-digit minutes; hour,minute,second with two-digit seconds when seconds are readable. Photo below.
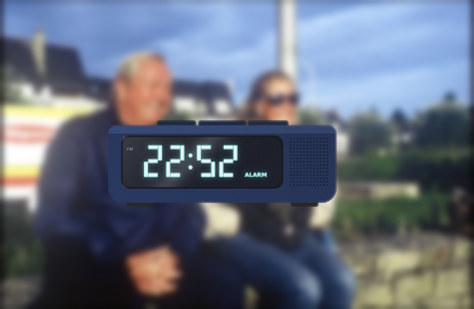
22,52
